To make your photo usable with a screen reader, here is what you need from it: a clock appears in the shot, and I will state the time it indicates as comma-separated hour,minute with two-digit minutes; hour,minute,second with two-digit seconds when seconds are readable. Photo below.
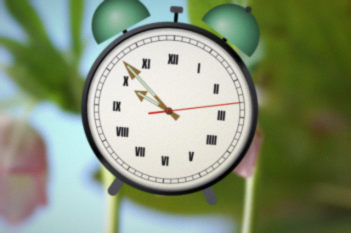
9,52,13
